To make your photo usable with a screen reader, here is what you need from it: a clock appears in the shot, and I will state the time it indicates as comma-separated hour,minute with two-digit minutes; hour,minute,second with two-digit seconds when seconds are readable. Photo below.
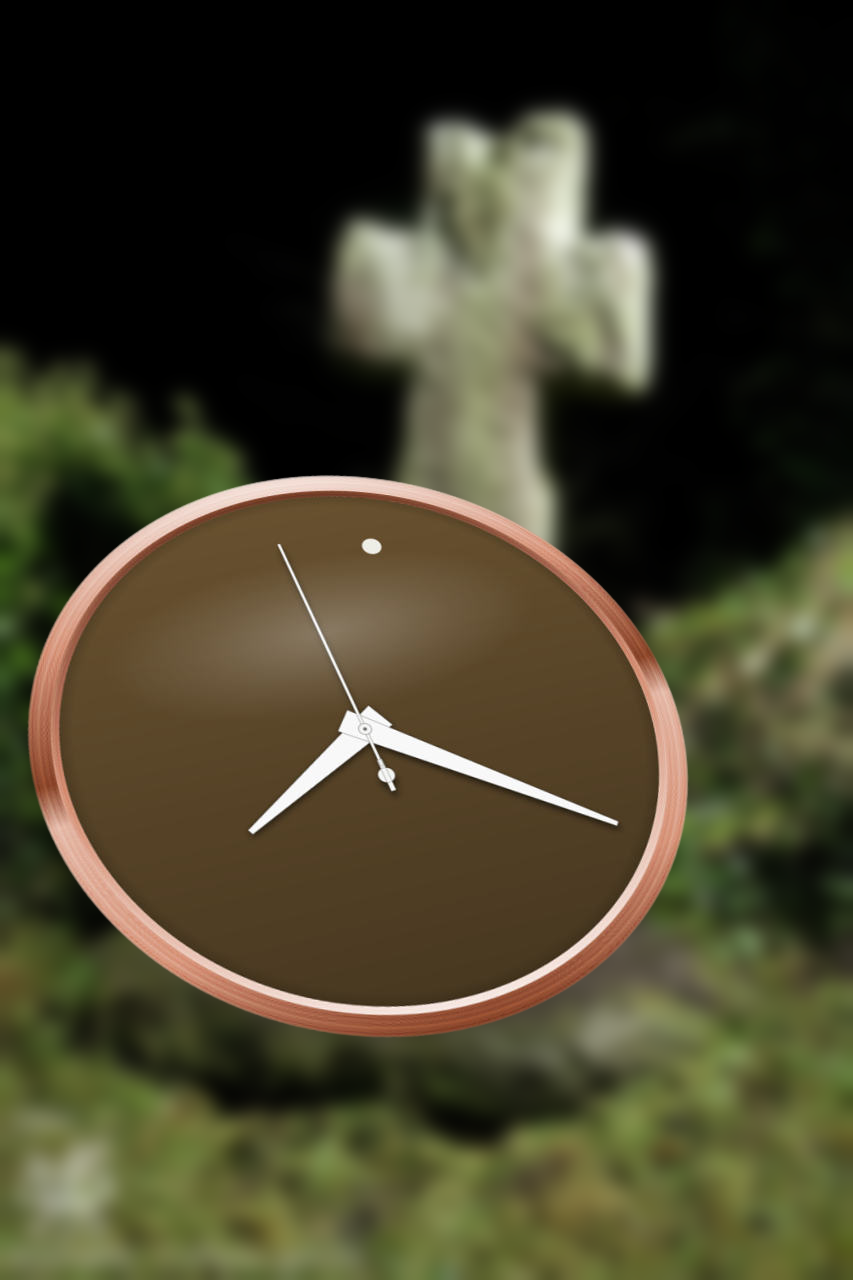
7,17,56
